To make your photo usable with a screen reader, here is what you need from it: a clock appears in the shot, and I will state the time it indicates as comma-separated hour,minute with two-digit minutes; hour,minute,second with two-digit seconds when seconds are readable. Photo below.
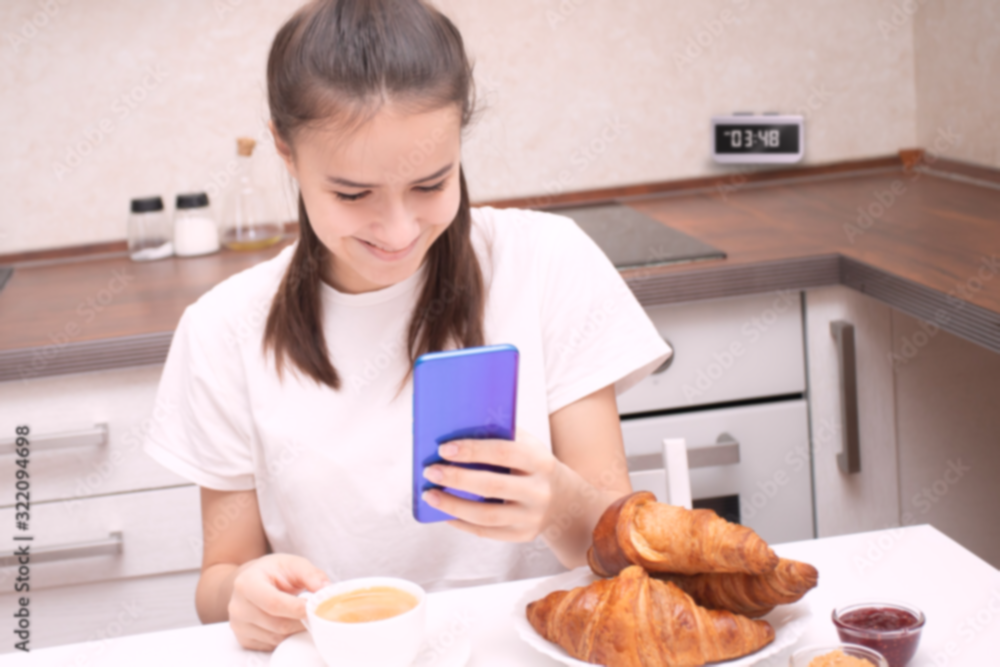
3,48
